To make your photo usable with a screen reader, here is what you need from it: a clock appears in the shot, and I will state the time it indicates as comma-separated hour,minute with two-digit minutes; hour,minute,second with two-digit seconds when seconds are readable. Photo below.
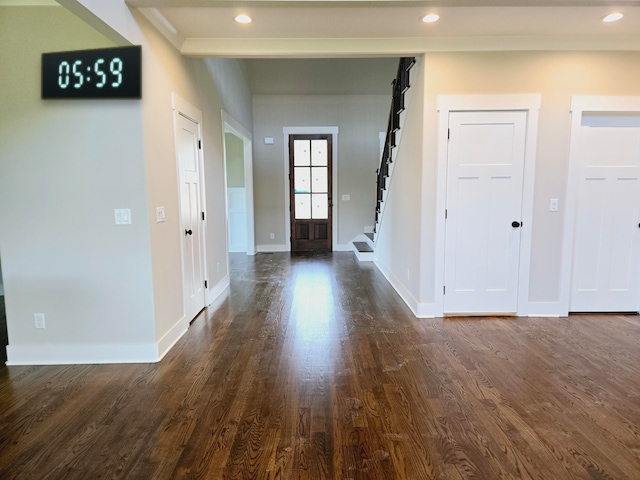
5,59
